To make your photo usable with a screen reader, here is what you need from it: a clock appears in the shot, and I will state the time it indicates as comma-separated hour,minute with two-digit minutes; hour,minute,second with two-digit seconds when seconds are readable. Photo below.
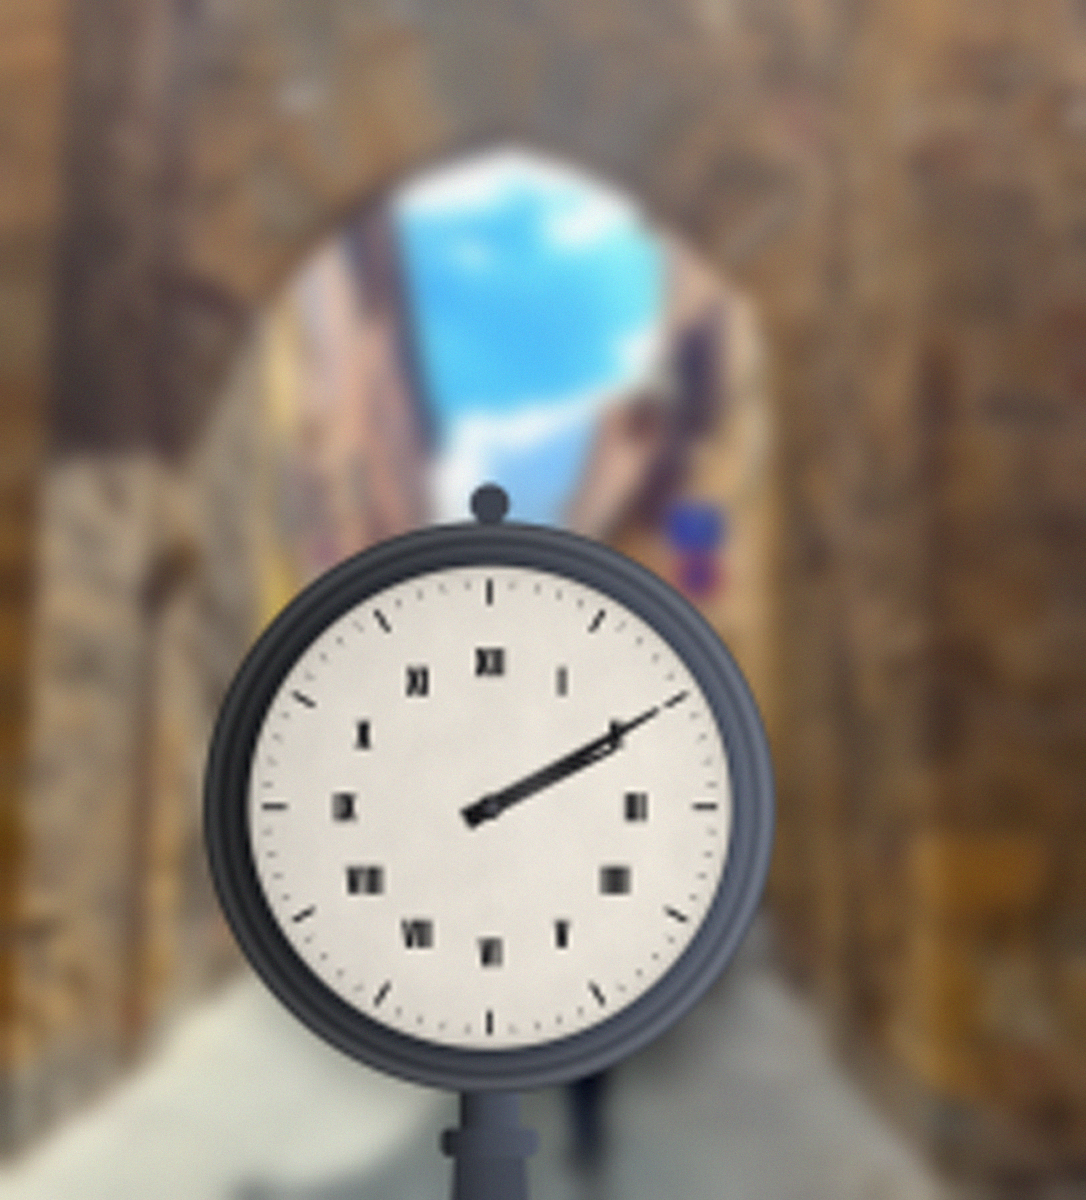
2,10
